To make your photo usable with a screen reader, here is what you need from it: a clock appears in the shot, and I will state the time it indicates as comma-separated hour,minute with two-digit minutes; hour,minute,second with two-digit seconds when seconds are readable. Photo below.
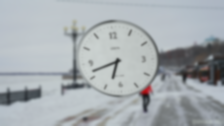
6,42
